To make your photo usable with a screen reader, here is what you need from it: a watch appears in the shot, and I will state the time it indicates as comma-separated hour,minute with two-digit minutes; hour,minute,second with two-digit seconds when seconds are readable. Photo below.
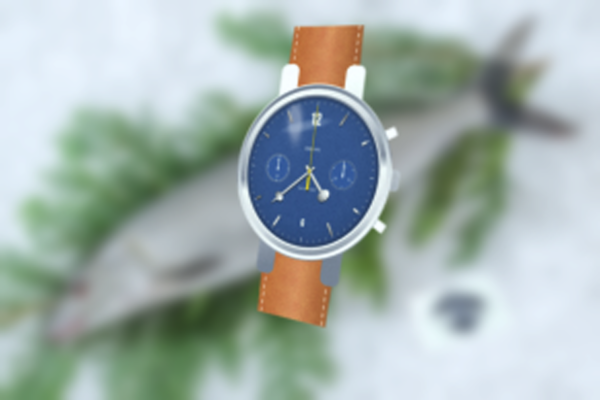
4,38
